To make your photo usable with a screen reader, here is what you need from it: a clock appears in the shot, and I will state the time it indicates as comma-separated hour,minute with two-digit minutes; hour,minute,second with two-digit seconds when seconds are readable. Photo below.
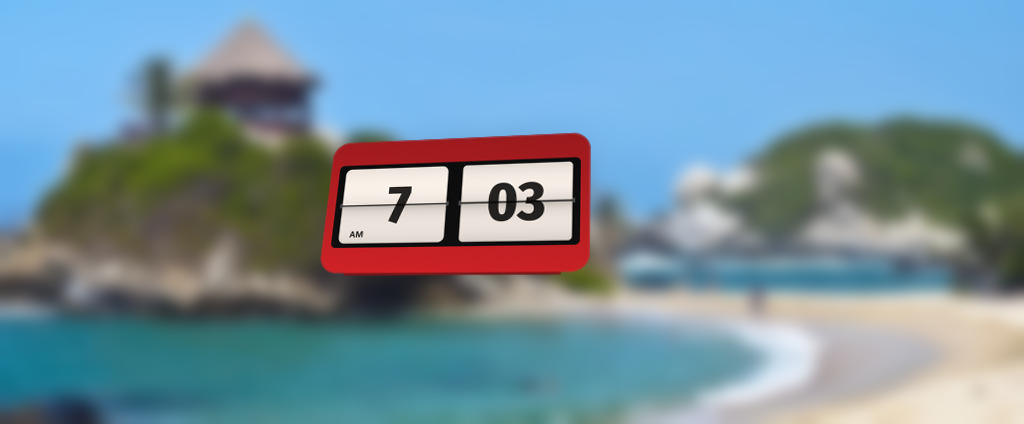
7,03
